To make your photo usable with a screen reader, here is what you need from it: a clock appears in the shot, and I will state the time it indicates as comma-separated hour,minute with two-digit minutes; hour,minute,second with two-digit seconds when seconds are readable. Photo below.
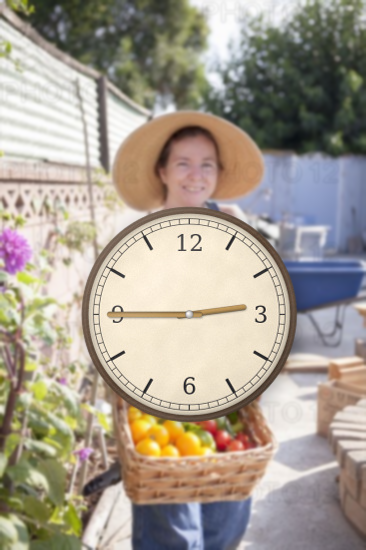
2,45
